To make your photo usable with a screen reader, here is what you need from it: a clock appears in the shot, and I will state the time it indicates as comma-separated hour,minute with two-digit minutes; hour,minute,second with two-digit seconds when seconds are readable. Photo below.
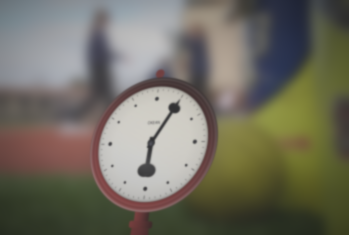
6,05
